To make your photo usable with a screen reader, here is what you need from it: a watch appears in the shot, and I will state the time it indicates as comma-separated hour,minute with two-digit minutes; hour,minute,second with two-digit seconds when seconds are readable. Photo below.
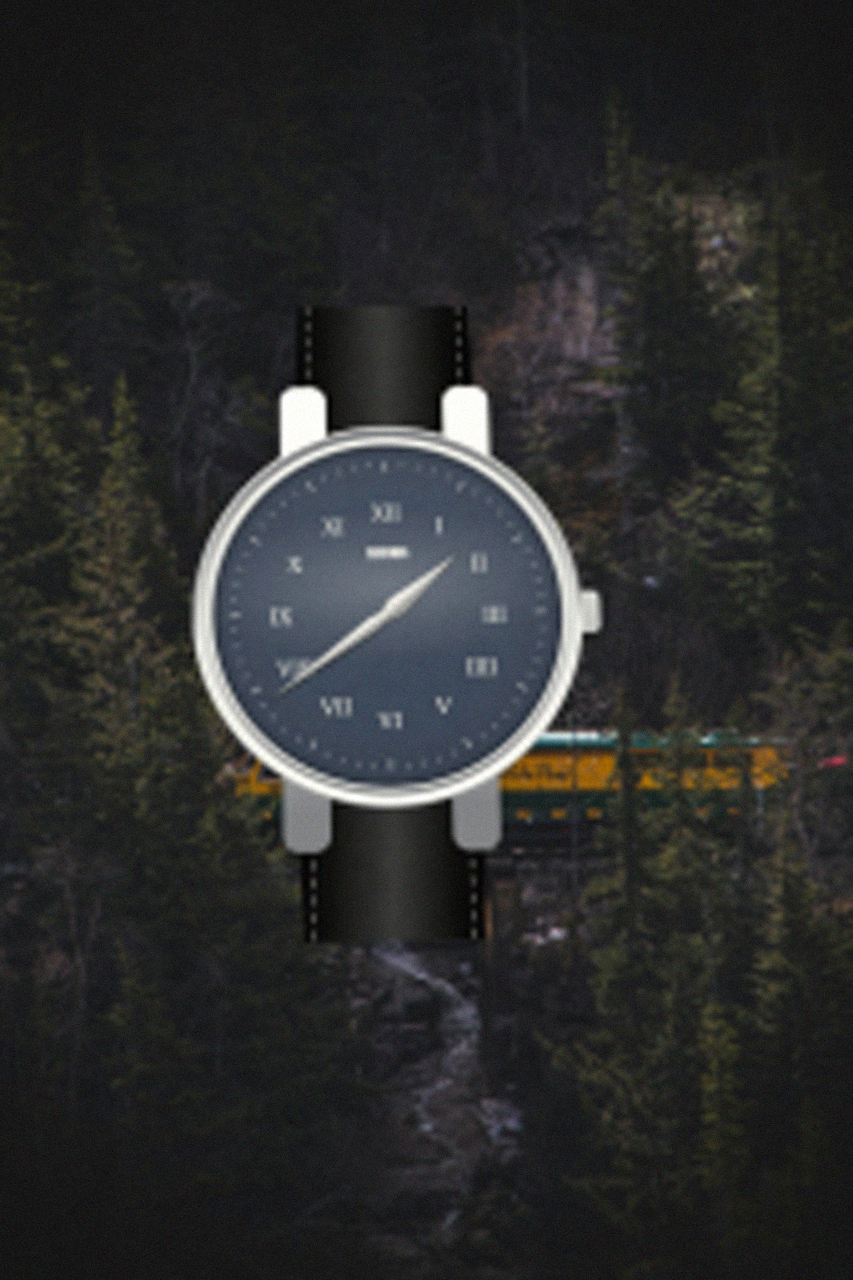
1,39
